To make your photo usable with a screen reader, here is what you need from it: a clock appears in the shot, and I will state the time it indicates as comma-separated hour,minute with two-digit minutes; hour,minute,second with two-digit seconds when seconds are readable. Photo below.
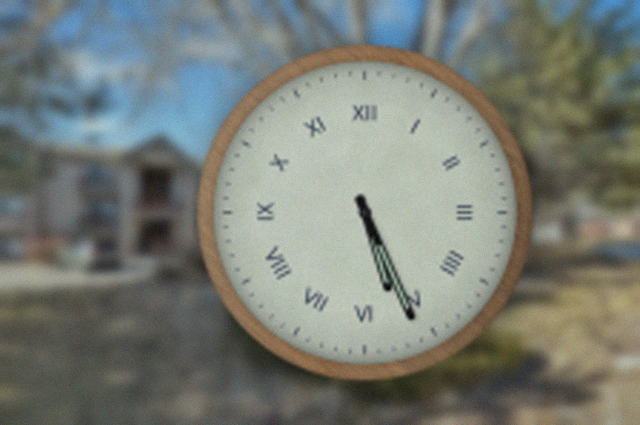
5,26
